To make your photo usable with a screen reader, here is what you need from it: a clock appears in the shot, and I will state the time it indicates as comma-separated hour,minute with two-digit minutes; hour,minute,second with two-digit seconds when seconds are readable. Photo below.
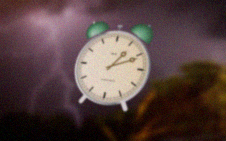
1,11
